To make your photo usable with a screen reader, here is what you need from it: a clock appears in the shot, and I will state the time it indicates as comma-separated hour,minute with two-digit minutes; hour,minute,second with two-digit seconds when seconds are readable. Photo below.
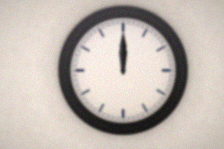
12,00
